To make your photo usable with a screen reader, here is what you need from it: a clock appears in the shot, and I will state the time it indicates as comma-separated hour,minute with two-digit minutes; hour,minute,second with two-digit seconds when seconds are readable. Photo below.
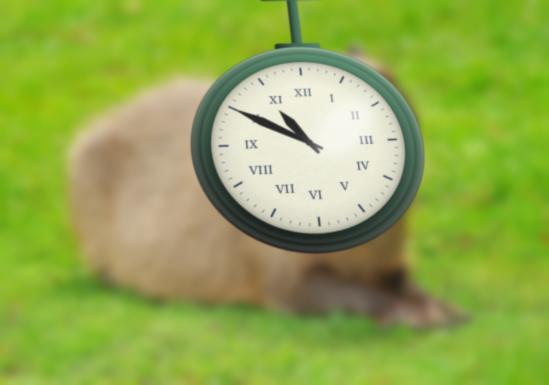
10,50
